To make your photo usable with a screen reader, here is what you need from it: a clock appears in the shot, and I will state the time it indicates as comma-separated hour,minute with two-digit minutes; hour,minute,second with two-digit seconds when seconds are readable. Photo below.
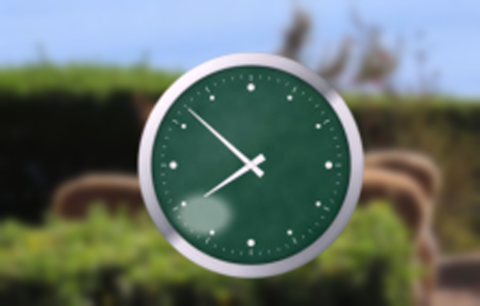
7,52
